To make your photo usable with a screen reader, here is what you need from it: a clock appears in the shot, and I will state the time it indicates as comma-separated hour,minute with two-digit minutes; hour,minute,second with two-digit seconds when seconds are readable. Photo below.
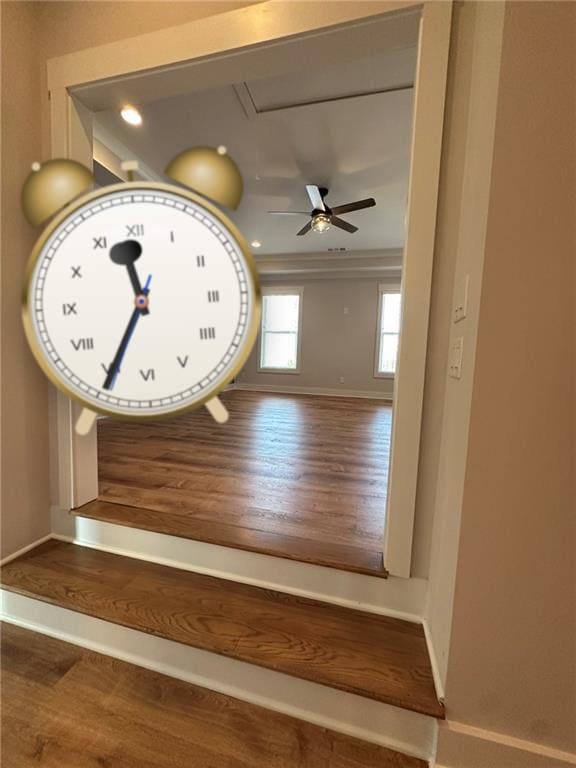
11,34,34
